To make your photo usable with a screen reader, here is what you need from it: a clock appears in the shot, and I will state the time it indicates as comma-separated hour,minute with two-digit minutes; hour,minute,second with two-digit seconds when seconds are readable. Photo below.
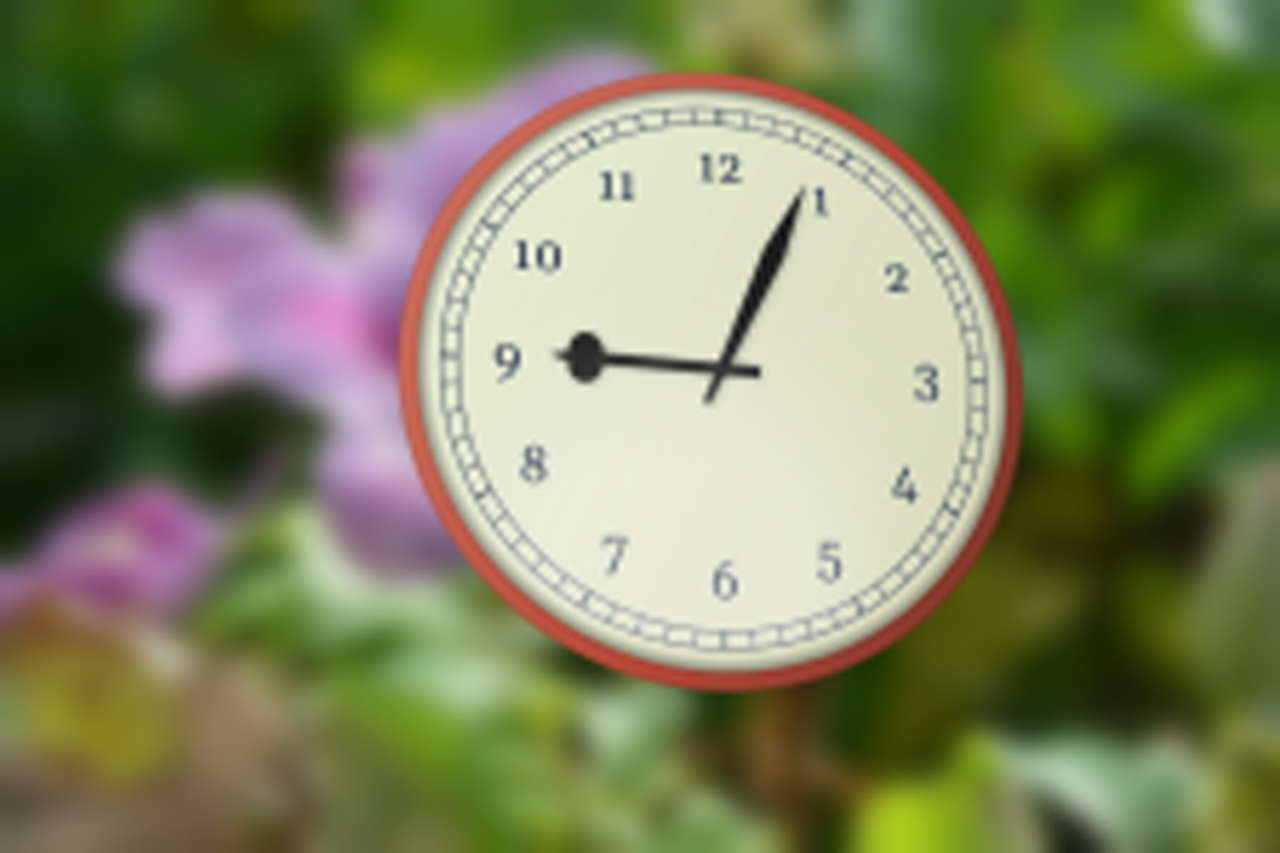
9,04
